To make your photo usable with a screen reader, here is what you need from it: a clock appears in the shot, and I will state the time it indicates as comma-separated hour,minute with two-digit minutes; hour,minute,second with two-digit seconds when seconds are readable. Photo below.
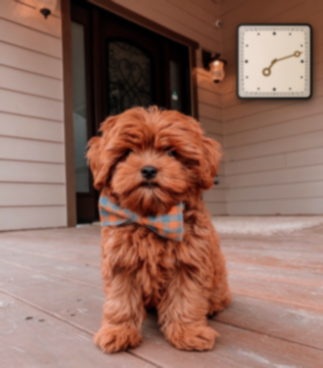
7,12
